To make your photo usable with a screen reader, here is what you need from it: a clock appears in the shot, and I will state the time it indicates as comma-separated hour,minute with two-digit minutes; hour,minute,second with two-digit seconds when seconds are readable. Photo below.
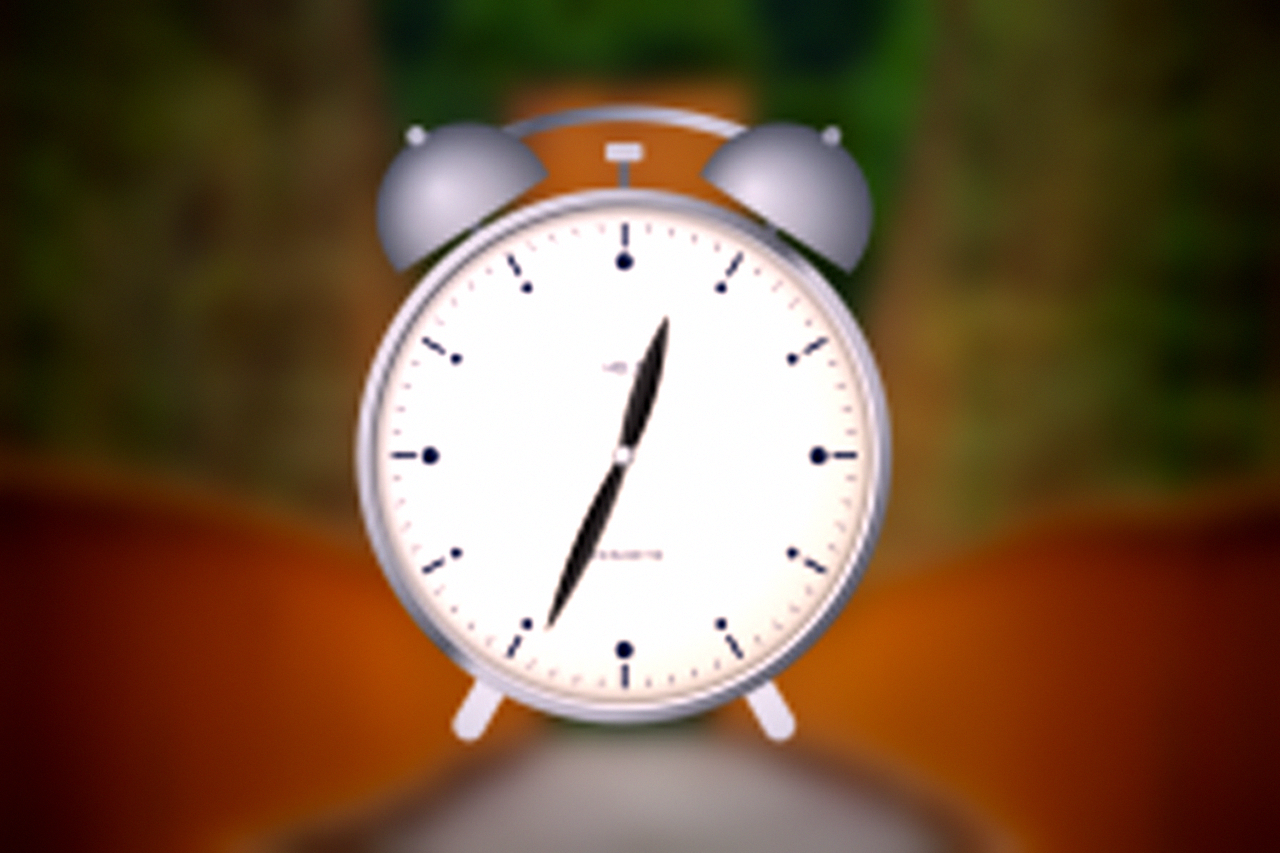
12,34
